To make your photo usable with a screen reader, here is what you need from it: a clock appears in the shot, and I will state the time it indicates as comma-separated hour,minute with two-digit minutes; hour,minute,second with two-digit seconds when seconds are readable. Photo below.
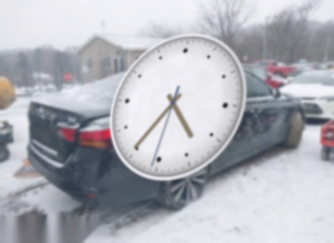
4,35,31
